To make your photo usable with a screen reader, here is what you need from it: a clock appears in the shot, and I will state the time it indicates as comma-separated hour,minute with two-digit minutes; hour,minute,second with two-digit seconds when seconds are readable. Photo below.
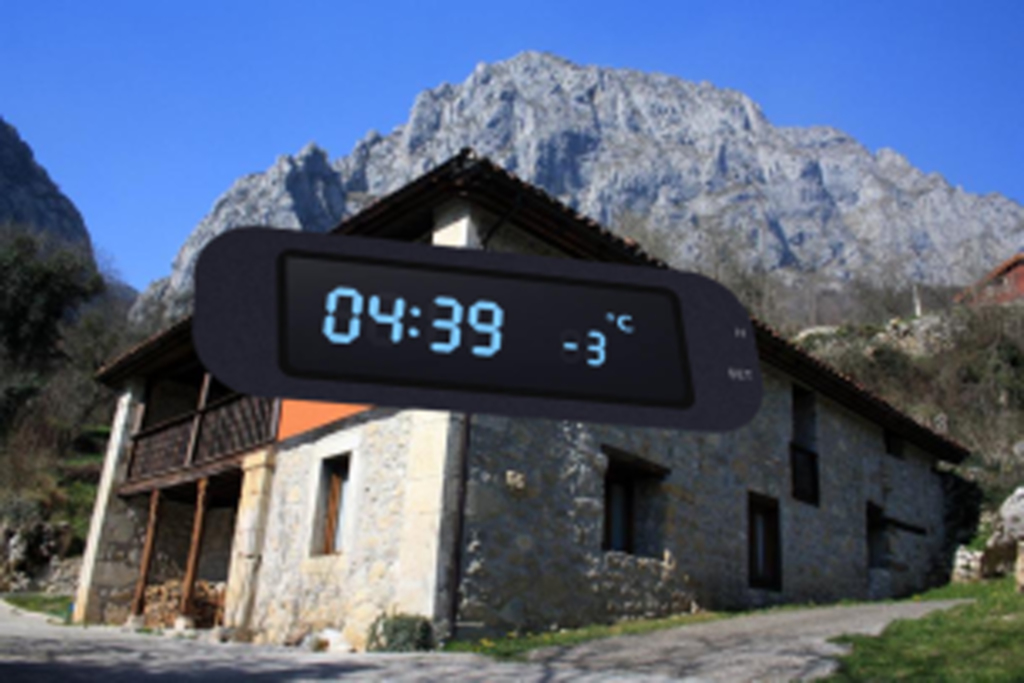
4,39
